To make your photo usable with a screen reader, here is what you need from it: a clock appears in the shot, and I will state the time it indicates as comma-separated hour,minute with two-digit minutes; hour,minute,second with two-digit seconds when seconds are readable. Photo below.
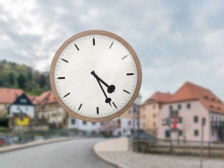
4,26
